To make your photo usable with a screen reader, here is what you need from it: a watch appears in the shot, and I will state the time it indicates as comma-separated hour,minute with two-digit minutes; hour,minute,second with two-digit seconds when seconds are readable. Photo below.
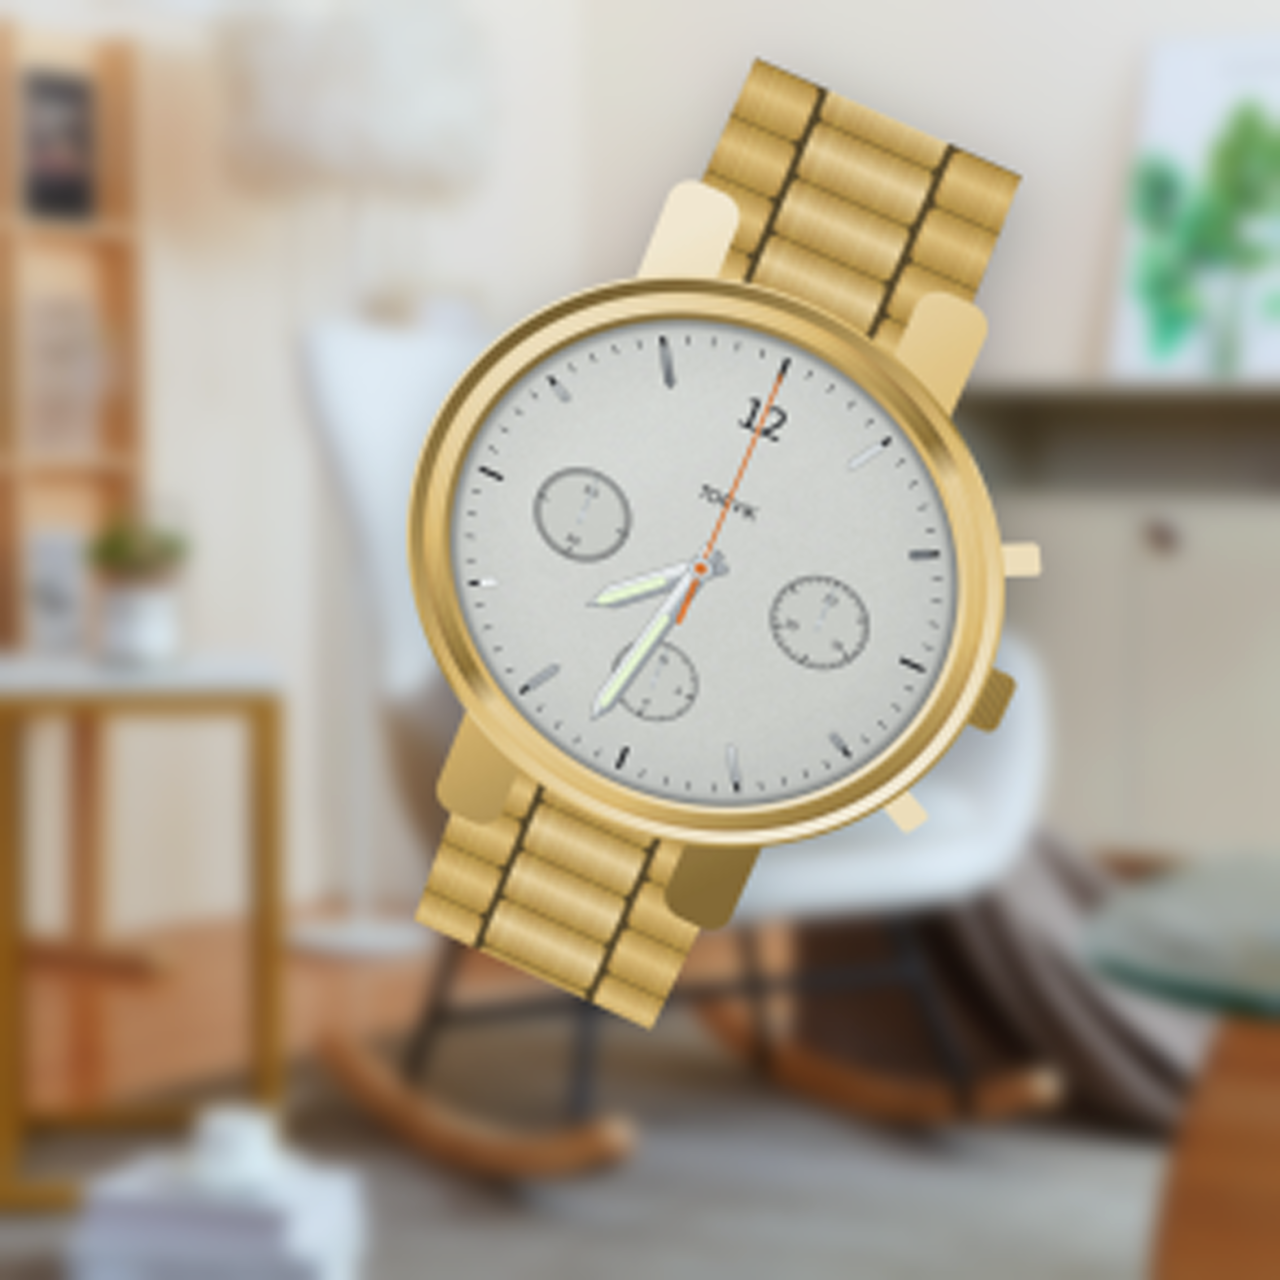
7,32
